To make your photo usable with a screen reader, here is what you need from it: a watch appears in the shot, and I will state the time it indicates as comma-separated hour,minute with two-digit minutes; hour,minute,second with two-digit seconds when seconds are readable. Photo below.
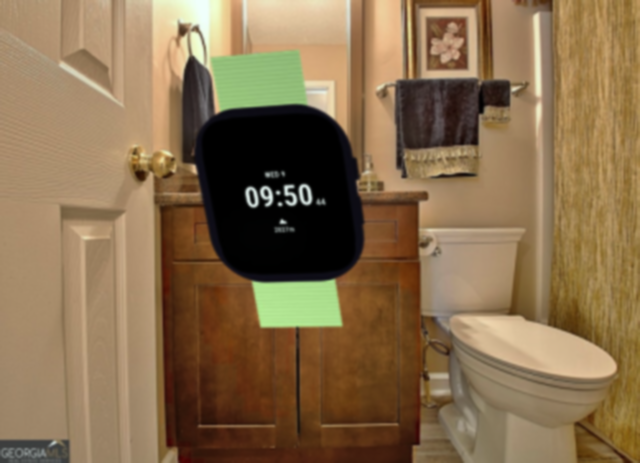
9,50
